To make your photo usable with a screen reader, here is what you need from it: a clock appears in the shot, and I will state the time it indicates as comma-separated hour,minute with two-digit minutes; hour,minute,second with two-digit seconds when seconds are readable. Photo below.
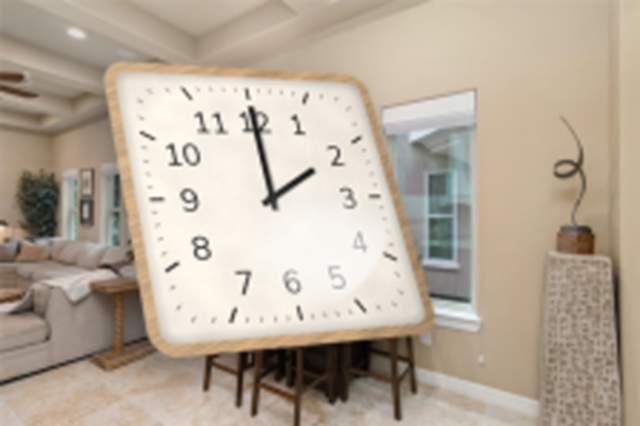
2,00
